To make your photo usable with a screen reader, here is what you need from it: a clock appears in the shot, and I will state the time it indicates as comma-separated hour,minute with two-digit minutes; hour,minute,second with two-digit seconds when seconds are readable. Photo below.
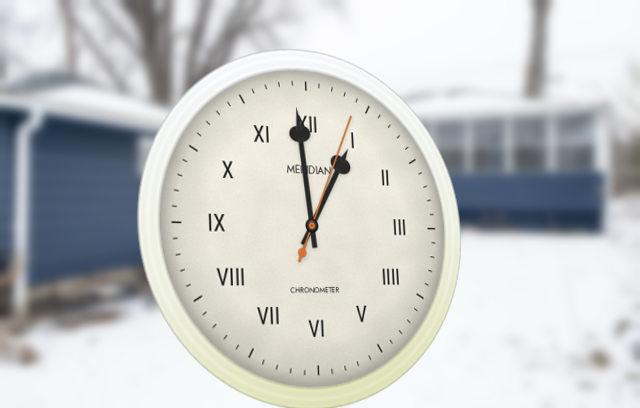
12,59,04
